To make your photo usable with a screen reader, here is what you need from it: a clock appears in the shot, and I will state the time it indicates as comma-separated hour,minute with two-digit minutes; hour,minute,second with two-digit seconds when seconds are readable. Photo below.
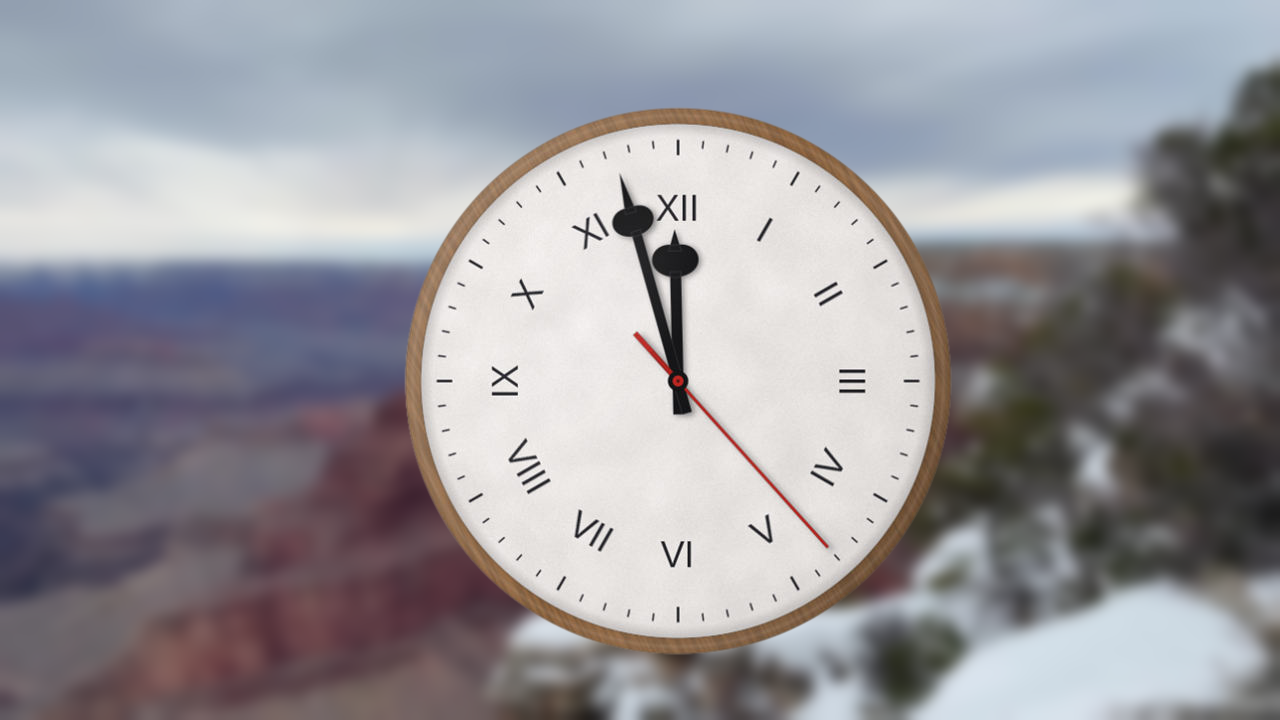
11,57,23
